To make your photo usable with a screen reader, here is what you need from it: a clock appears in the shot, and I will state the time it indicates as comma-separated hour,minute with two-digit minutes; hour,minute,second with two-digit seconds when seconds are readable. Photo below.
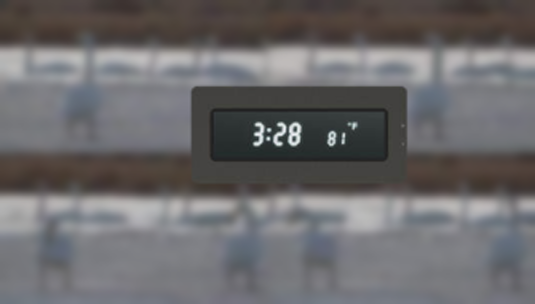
3,28
